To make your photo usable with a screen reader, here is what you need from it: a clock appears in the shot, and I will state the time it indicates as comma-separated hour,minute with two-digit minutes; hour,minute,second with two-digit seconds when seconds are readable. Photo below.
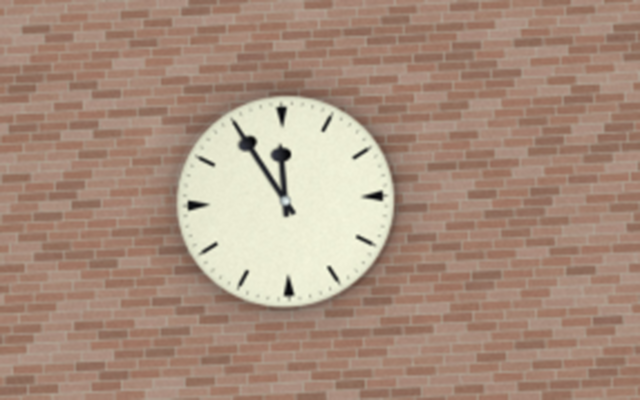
11,55
